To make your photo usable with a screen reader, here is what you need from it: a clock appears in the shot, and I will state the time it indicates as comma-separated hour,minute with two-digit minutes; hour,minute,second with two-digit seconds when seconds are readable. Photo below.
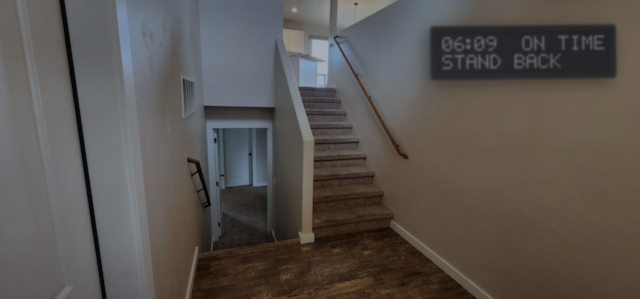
6,09
